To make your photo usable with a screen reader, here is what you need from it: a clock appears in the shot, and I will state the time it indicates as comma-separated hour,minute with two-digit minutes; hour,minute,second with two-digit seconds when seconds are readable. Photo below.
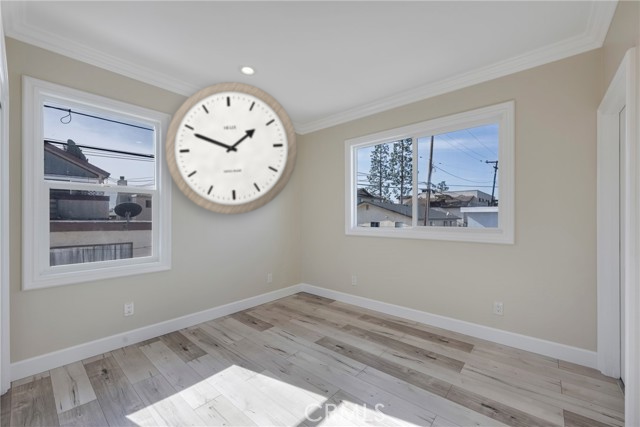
1,49
